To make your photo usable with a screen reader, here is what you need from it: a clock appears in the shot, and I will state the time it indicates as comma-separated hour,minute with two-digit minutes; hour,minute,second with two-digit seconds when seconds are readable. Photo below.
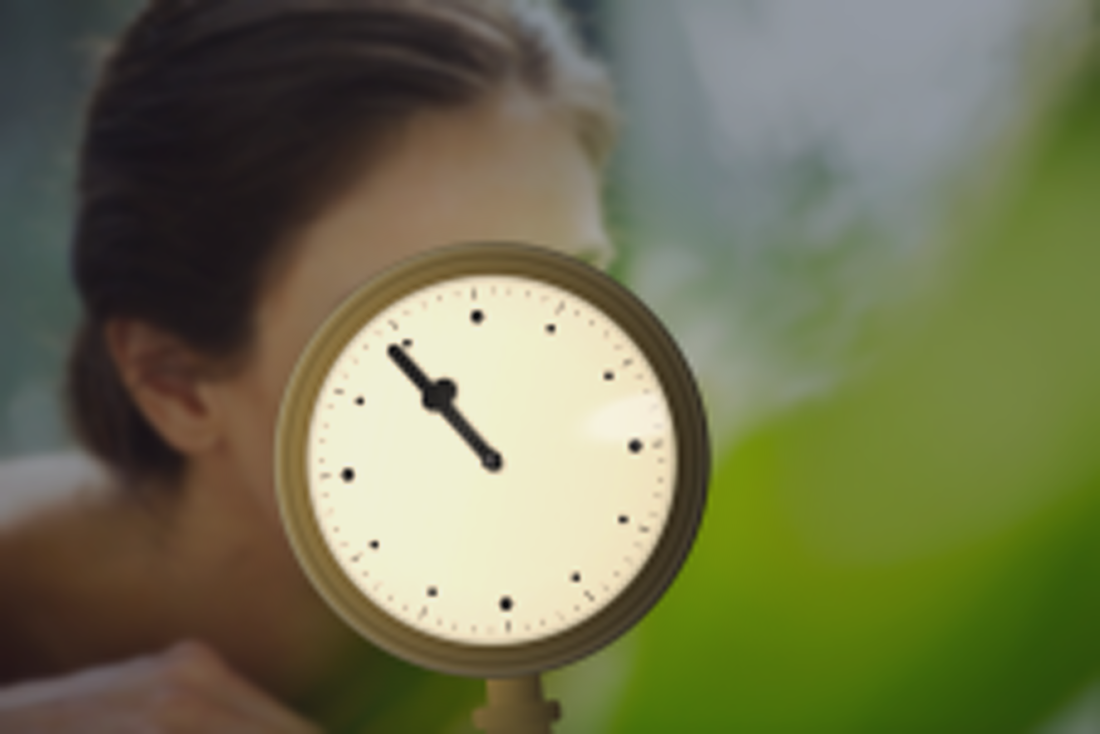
10,54
